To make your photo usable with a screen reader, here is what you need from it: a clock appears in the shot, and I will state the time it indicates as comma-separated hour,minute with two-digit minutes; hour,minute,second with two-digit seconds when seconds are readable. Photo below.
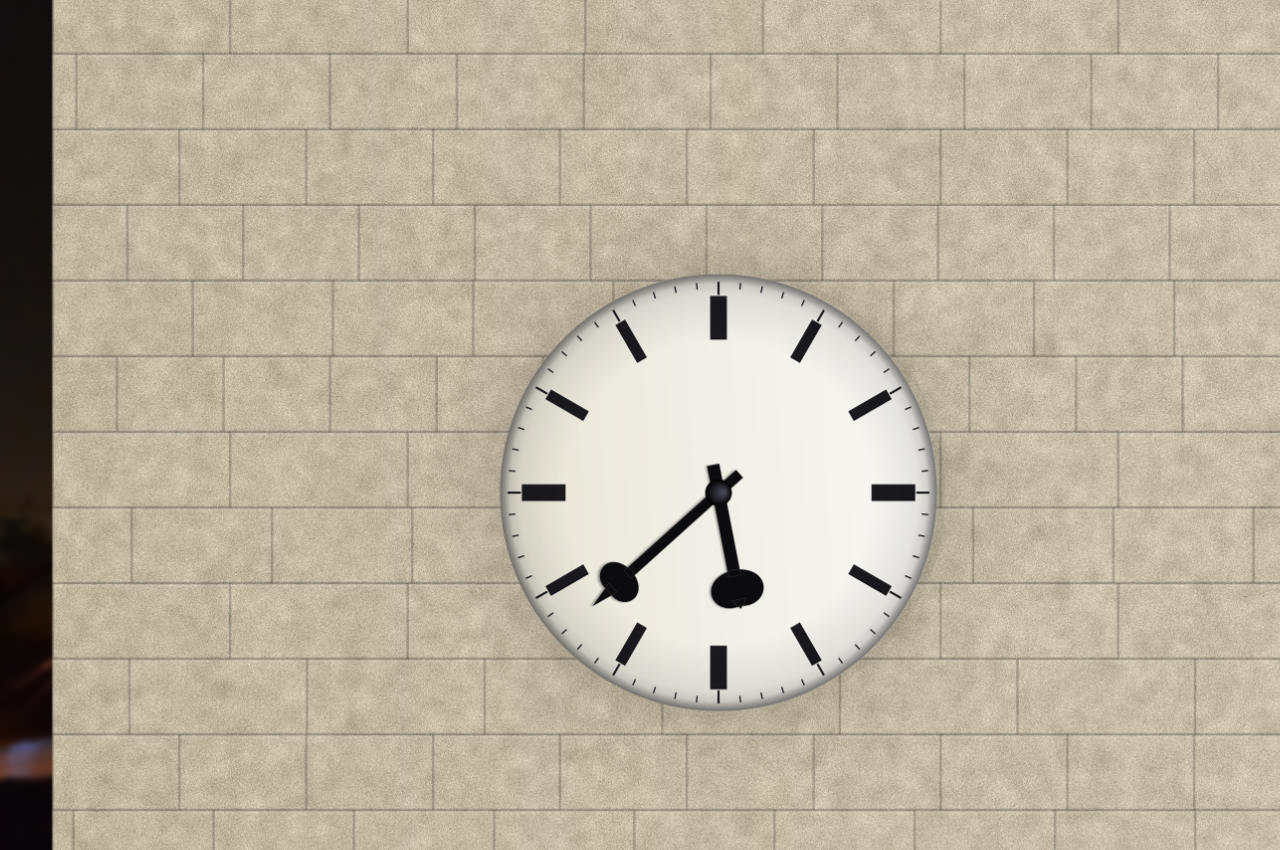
5,38
